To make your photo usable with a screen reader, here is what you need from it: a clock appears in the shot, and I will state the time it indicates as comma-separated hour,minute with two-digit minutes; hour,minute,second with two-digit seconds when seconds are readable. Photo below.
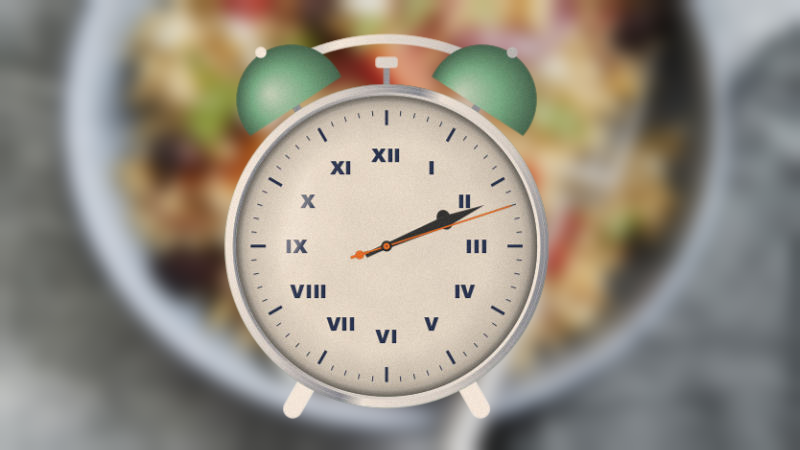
2,11,12
